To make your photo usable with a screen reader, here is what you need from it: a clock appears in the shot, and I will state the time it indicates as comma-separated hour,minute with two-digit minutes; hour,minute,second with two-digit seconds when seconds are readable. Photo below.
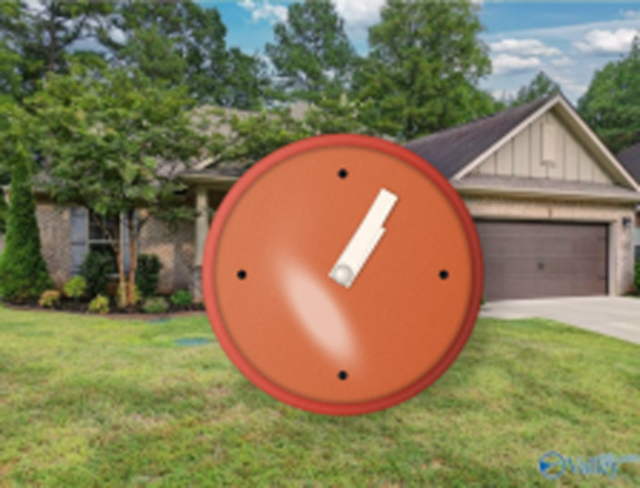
1,05
